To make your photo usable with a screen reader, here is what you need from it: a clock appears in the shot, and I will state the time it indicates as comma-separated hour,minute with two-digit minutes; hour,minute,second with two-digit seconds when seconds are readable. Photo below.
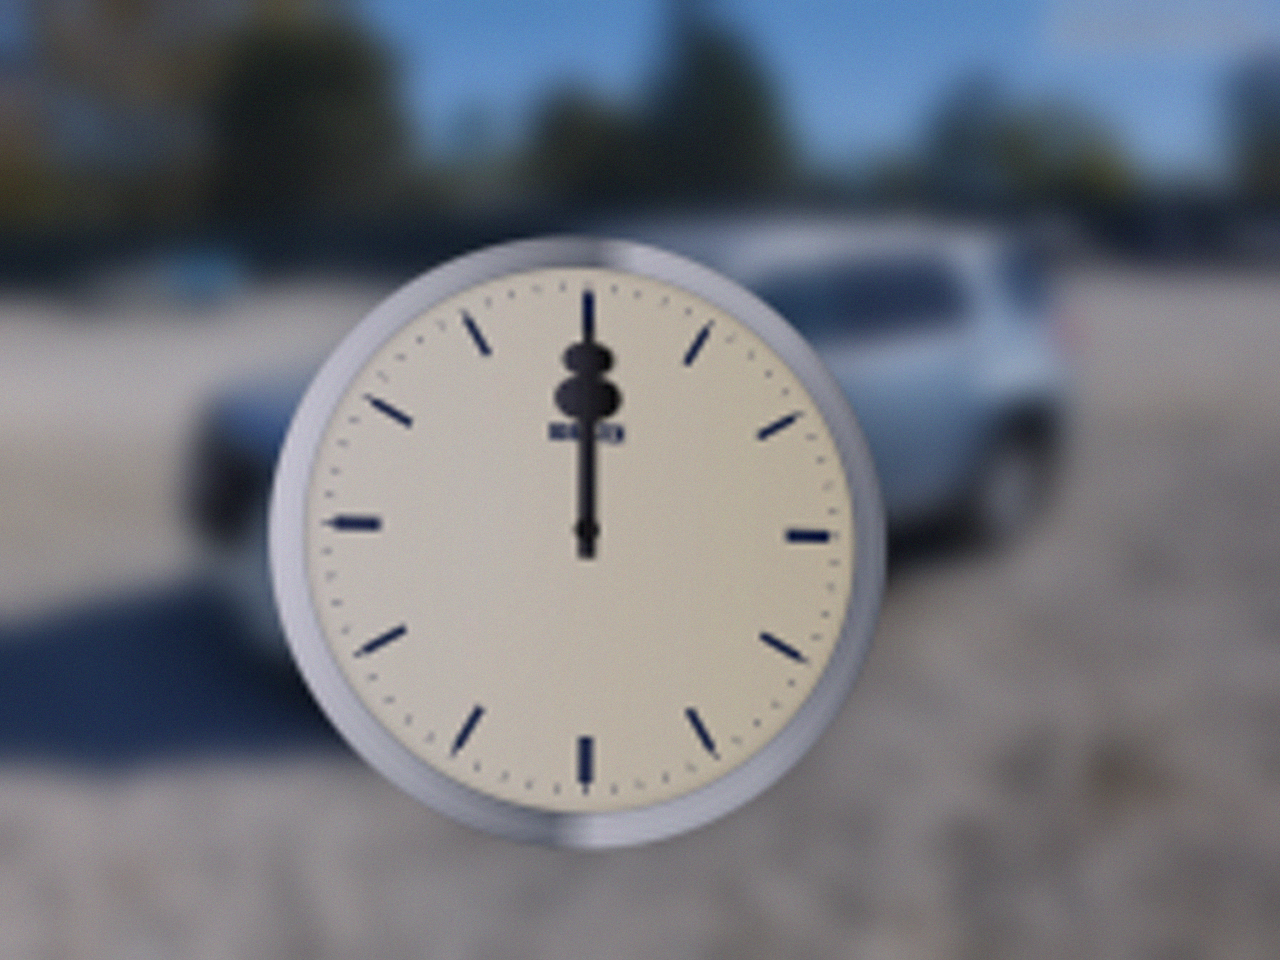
12,00
